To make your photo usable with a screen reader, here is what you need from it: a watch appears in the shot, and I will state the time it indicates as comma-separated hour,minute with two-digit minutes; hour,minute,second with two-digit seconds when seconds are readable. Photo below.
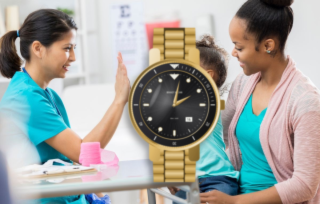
2,02
